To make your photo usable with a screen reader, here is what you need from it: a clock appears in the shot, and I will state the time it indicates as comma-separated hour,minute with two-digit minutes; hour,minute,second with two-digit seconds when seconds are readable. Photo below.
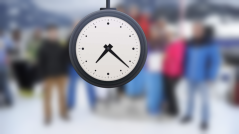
7,22
